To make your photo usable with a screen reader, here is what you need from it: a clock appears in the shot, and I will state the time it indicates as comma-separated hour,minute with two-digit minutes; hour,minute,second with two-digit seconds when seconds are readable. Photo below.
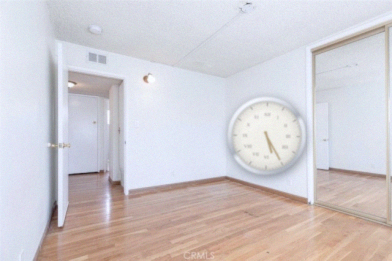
5,25
